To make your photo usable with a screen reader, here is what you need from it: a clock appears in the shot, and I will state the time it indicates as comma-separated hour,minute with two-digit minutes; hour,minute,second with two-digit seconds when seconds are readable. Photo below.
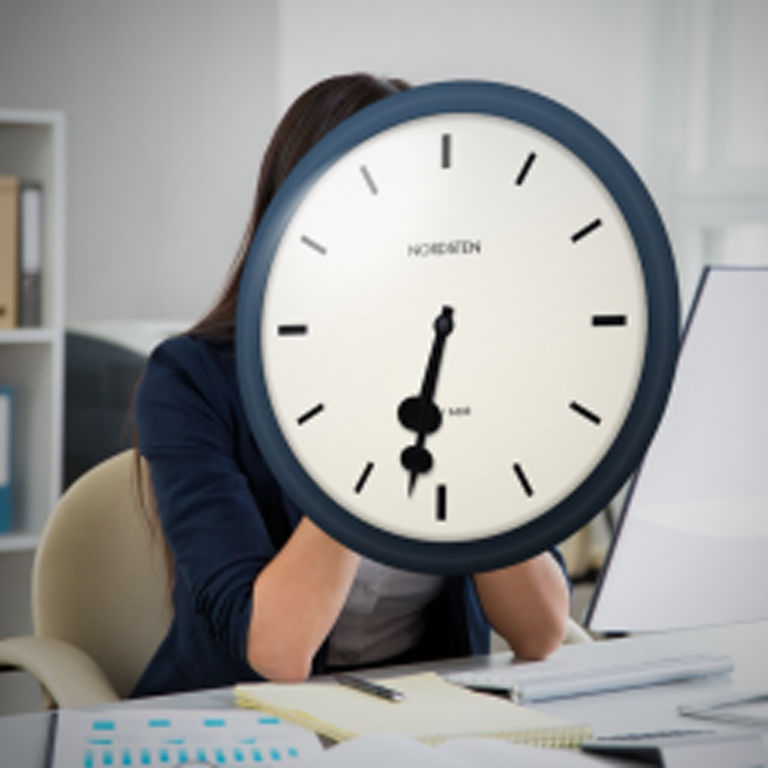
6,32
